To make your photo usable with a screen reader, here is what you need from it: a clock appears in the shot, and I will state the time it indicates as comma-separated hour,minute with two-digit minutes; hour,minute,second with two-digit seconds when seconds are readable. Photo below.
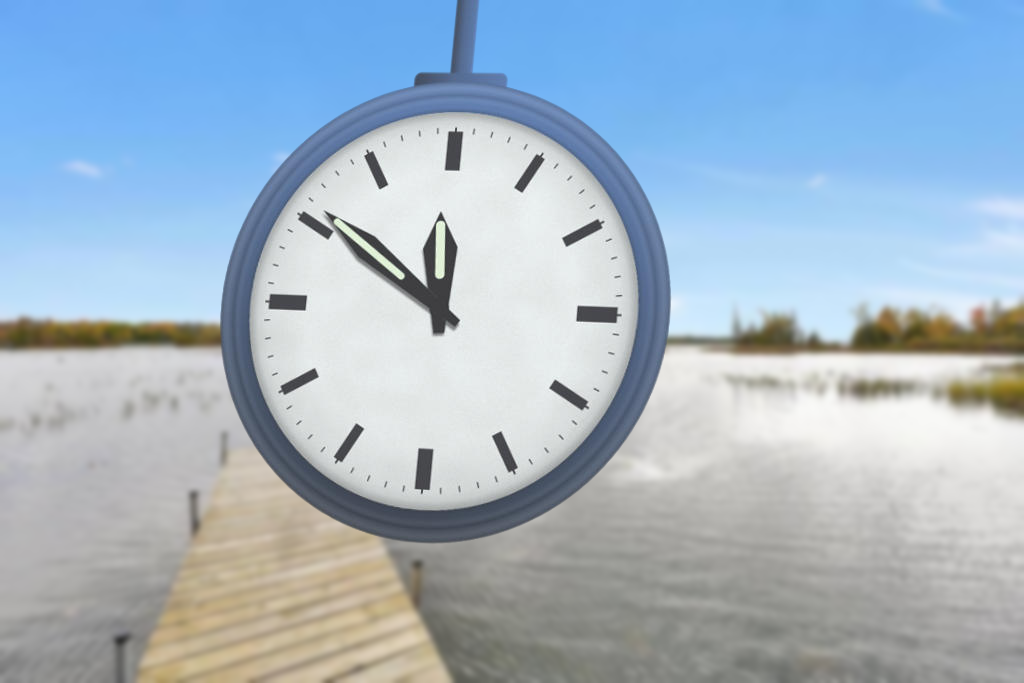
11,51
